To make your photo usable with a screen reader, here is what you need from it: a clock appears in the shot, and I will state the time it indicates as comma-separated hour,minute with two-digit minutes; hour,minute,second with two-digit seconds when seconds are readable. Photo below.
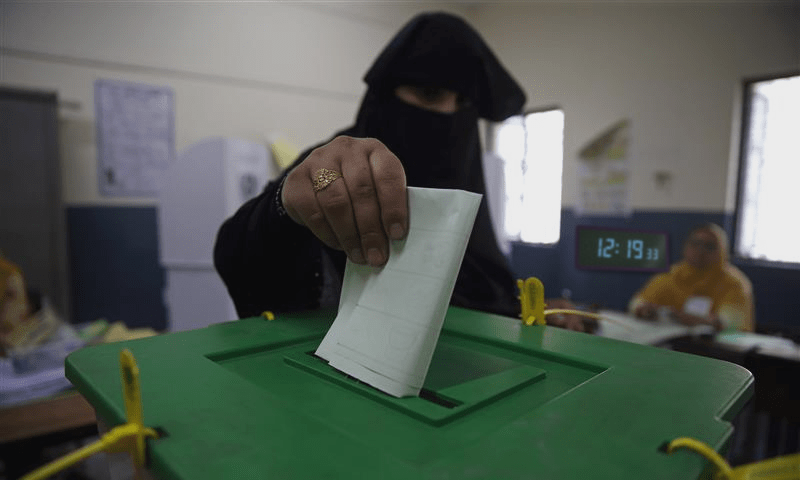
12,19
